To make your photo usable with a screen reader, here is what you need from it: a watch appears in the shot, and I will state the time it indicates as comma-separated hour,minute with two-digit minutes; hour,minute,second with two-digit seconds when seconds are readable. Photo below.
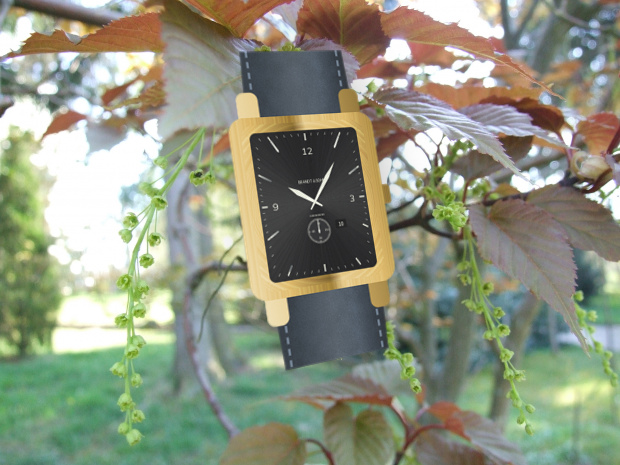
10,06
